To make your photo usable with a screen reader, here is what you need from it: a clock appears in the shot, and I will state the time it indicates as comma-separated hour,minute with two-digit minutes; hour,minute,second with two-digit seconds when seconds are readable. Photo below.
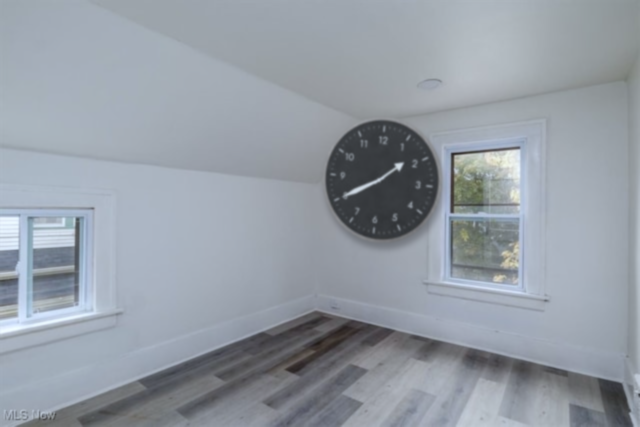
1,40
